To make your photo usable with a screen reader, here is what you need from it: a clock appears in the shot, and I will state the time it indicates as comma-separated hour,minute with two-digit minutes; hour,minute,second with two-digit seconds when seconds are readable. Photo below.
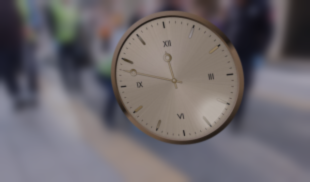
11,48
